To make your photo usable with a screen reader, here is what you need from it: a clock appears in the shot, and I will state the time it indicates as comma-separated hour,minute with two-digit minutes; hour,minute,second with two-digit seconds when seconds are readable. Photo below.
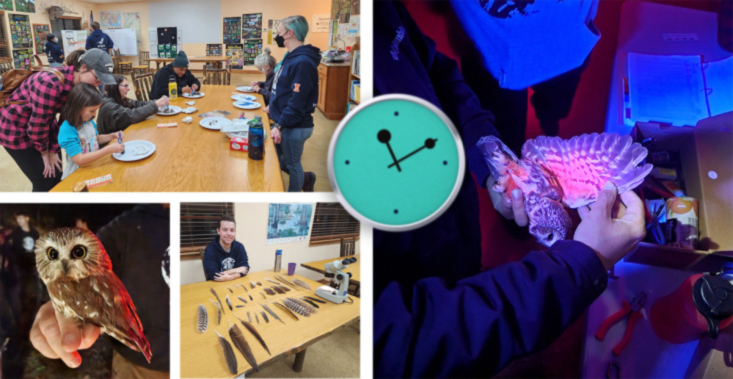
11,10
